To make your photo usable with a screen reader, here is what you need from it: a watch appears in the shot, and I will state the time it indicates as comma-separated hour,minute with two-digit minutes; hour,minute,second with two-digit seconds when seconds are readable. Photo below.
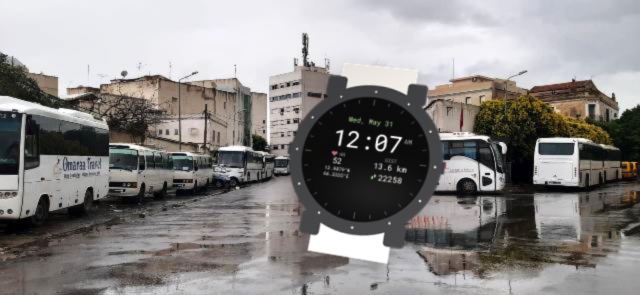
12,07
